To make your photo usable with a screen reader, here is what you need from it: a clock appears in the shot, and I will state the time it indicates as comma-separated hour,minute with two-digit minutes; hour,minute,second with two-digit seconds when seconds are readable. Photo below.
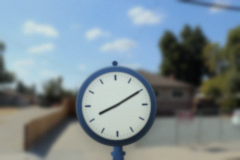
8,10
